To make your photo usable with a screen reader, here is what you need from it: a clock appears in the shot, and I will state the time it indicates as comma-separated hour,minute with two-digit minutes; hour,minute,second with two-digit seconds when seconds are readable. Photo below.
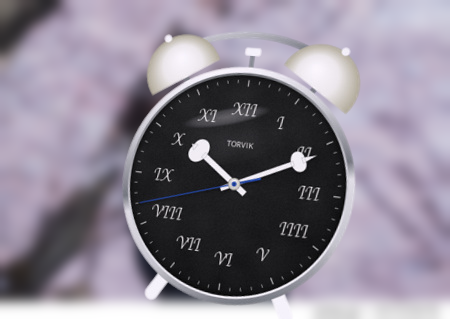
10,10,42
